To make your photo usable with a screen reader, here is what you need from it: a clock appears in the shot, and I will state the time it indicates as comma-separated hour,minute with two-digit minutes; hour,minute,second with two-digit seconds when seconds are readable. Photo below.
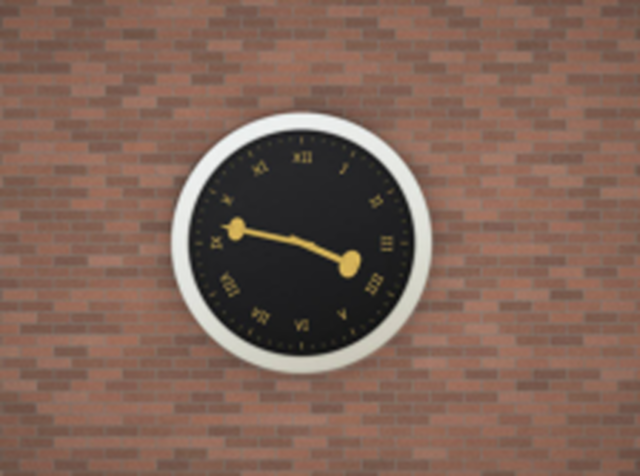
3,47
